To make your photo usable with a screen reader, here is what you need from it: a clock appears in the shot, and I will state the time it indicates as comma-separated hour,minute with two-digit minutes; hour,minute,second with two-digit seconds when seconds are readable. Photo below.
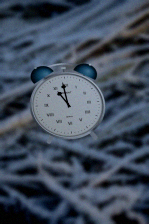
10,59
